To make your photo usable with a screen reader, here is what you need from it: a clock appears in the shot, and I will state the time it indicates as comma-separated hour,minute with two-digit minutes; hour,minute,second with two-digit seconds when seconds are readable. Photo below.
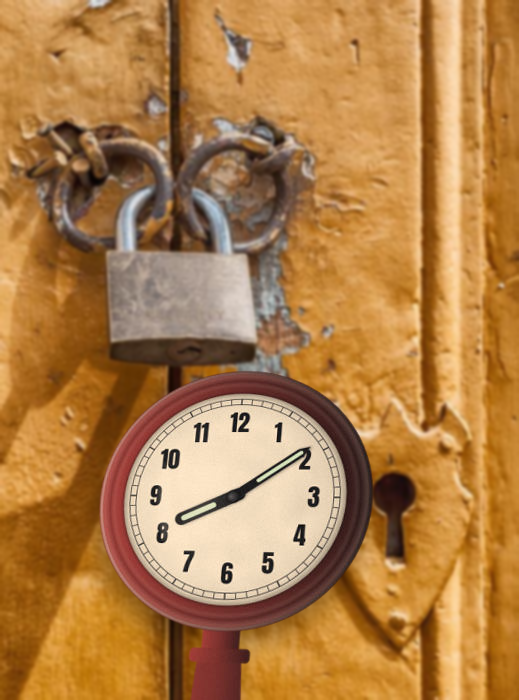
8,09
